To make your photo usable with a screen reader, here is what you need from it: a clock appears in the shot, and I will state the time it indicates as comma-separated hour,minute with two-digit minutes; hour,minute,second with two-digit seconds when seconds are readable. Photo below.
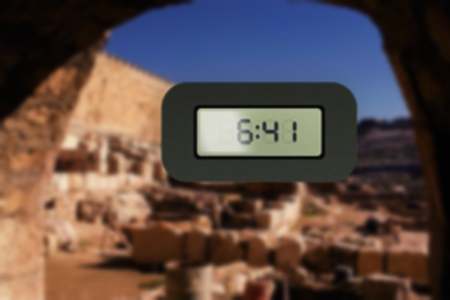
6,41
